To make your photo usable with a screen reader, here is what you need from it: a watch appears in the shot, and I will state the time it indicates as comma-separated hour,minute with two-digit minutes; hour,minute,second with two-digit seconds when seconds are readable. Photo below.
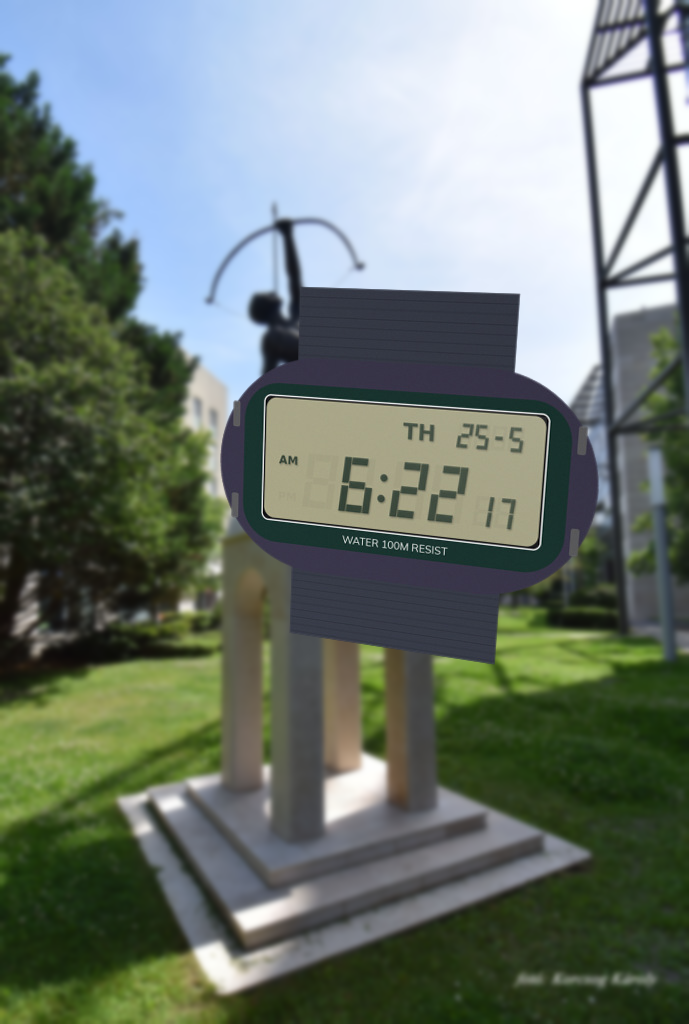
6,22,17
